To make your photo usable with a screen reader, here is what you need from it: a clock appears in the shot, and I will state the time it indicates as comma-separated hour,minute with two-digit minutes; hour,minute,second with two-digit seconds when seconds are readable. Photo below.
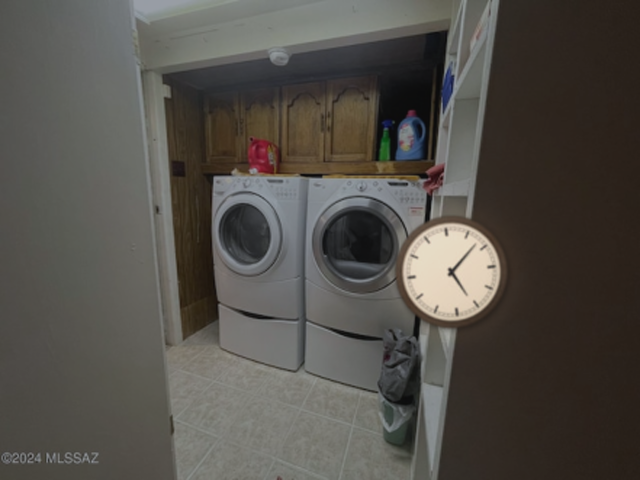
5,08
